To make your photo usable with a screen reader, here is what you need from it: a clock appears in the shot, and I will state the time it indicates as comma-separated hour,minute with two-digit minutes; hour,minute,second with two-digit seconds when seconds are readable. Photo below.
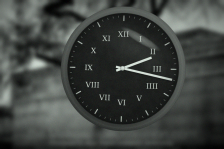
2,17
